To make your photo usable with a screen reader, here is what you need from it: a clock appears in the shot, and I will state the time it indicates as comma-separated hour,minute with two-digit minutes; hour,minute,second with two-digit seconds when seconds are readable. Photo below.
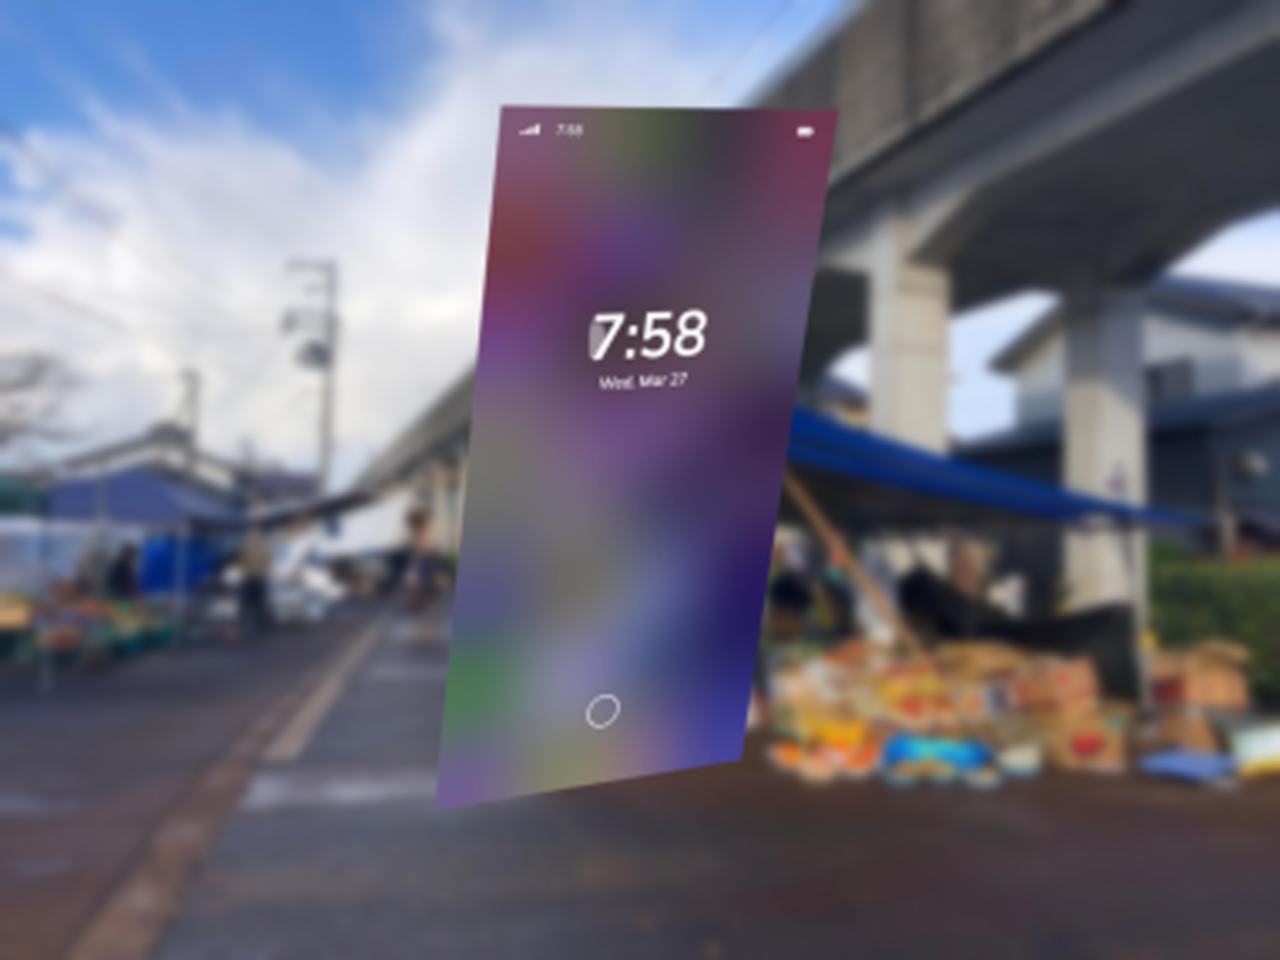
7,58
